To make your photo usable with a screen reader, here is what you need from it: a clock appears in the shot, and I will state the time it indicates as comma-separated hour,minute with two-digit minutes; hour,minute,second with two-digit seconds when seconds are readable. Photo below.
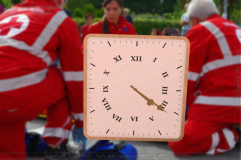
4,21
